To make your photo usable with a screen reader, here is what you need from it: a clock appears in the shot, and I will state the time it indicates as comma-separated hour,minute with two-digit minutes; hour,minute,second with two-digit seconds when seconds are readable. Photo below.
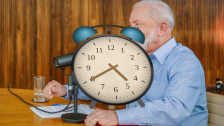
4,40
